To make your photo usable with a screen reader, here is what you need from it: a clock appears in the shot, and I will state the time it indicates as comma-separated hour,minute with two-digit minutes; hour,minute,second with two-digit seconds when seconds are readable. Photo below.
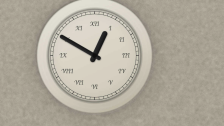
12,50
